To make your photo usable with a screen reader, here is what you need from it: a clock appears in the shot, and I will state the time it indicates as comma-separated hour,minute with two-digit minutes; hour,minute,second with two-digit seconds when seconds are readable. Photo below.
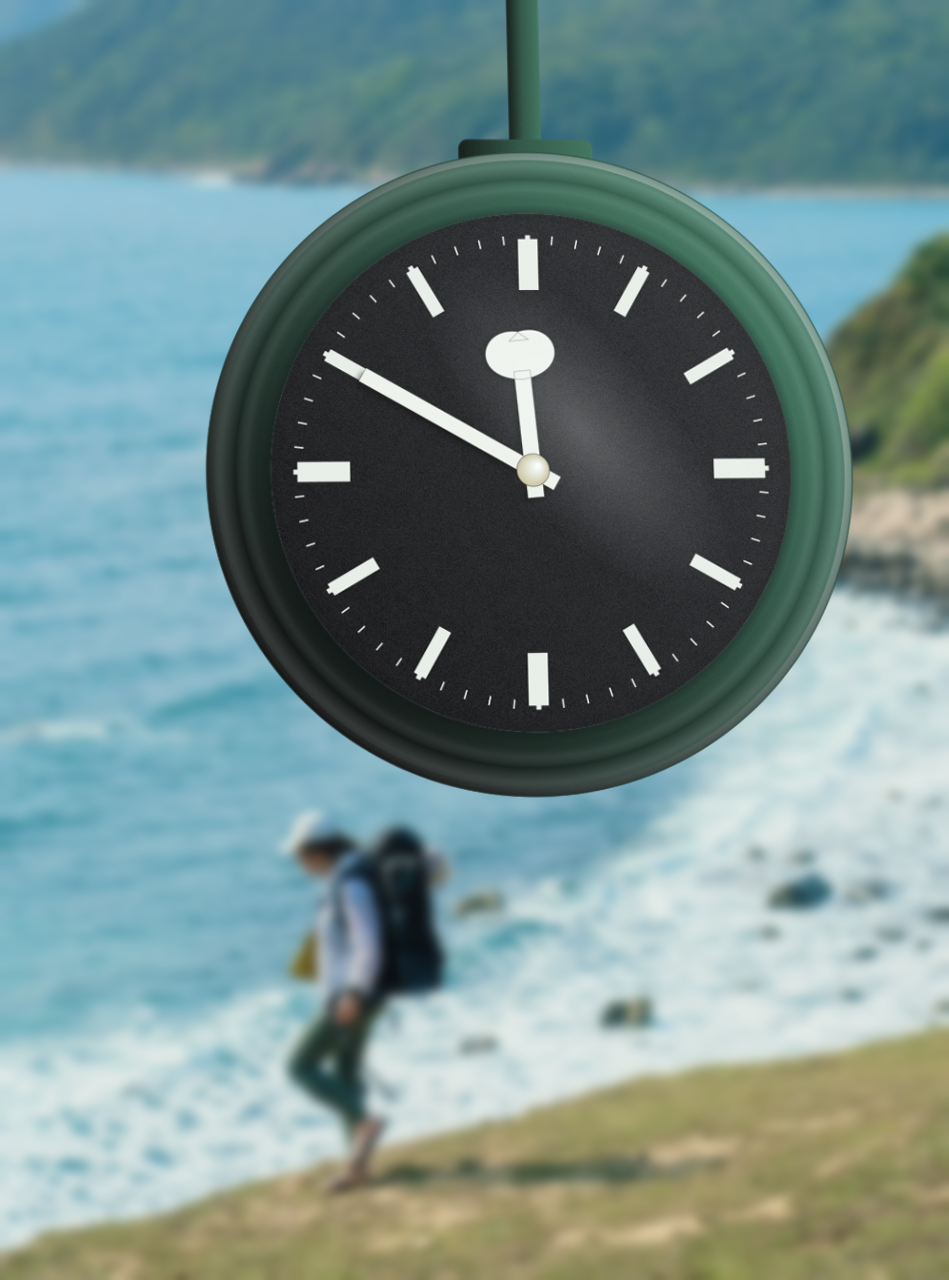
11,50
